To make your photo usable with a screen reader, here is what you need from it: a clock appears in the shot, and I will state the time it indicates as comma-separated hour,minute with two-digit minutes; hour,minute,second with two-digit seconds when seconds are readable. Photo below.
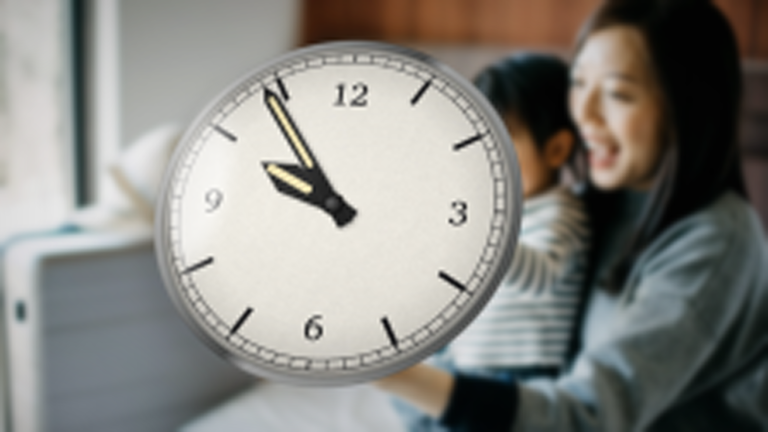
9,54
